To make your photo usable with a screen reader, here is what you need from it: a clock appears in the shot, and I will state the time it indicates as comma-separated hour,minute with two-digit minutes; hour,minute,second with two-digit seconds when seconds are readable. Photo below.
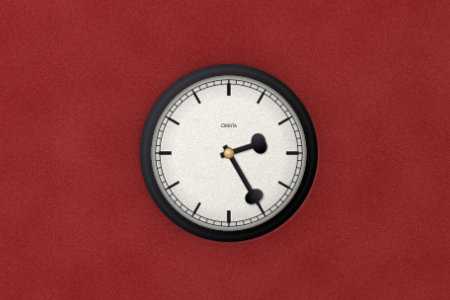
2,25
